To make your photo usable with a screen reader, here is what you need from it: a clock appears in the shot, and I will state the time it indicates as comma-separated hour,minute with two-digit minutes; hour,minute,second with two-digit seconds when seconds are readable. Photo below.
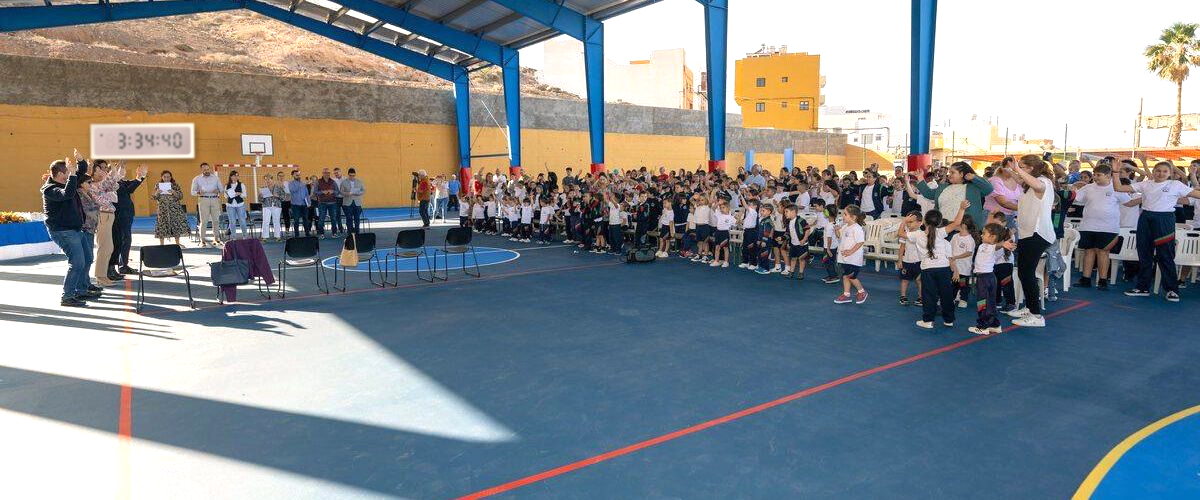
3,34,40
